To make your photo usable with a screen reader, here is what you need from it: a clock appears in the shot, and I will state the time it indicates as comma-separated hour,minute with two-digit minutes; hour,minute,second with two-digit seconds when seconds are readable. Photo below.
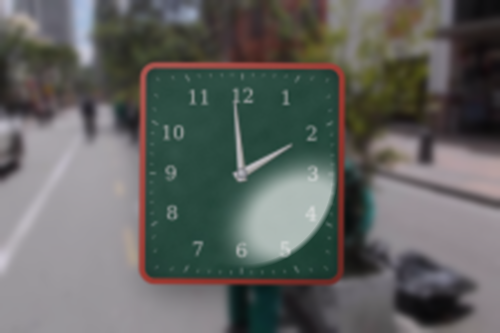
1,59
